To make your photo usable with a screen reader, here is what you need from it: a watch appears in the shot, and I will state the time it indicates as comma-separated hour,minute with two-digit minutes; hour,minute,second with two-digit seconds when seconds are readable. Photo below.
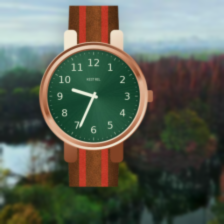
9,34
